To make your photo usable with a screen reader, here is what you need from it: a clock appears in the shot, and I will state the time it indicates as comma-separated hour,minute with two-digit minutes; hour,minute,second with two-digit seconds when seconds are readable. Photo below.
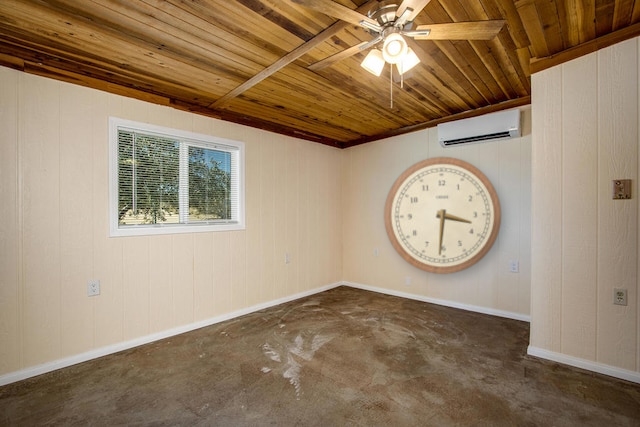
3,31
